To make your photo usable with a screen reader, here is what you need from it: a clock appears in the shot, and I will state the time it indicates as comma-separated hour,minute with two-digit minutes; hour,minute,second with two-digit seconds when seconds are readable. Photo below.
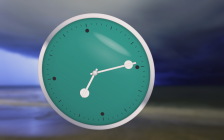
7,14
